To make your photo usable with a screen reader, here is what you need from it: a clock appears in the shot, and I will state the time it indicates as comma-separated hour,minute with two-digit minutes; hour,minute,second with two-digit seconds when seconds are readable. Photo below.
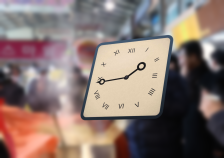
1,44
